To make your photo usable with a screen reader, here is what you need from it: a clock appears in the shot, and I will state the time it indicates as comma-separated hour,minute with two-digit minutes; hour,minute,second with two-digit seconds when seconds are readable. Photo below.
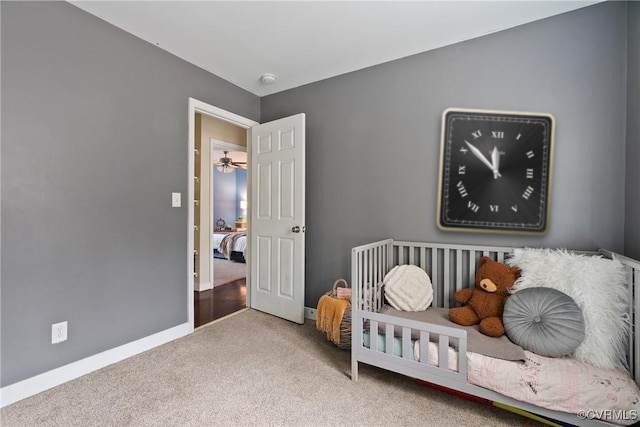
11,52
